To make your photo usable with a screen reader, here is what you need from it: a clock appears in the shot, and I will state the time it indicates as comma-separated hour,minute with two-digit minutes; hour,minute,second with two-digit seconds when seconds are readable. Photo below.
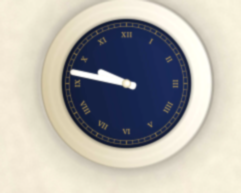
9,47
